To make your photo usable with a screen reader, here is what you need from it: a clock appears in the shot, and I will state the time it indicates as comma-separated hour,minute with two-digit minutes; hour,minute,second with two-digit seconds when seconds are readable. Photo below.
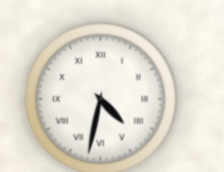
4,32
